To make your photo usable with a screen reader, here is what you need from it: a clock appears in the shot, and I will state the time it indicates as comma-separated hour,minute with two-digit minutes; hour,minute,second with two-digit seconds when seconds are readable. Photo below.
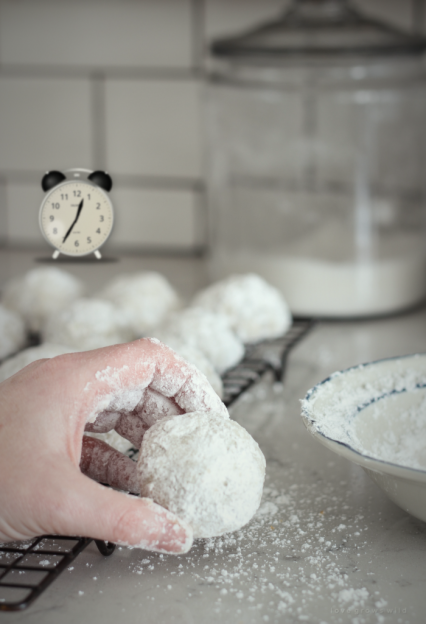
12,35
